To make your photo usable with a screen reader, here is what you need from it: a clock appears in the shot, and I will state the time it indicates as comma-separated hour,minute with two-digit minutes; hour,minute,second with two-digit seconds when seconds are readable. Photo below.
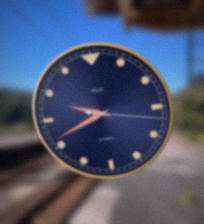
9,41,17
